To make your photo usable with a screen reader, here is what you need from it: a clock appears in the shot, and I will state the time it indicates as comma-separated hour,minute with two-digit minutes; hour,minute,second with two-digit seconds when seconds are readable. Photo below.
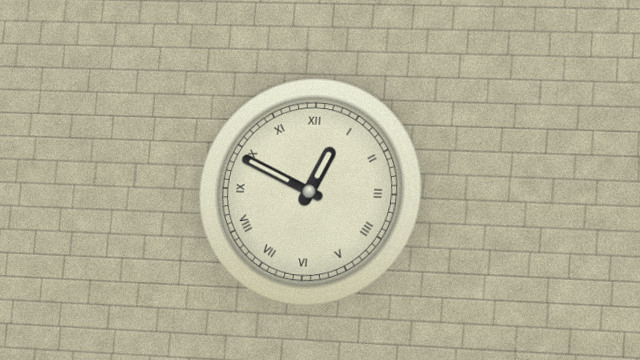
12,49
